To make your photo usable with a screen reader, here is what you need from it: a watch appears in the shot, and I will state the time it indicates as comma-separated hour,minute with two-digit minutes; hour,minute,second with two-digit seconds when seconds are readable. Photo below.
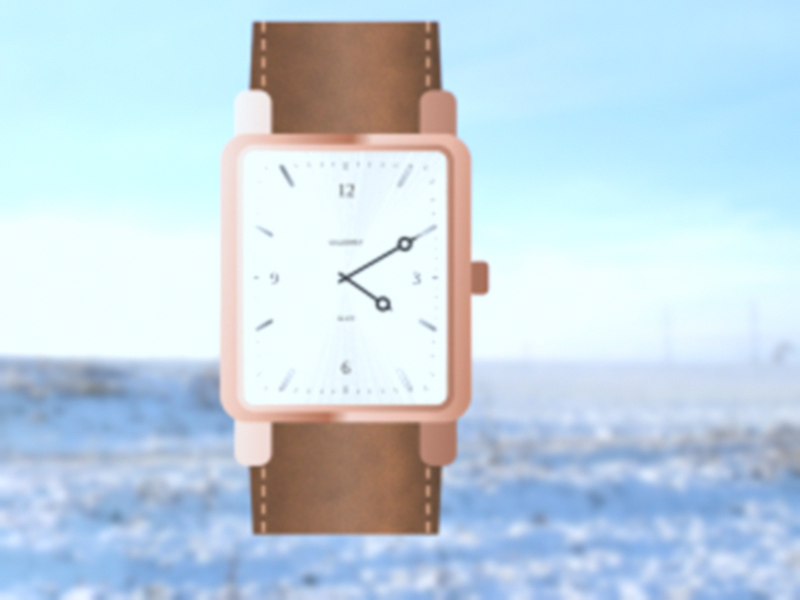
4,10
